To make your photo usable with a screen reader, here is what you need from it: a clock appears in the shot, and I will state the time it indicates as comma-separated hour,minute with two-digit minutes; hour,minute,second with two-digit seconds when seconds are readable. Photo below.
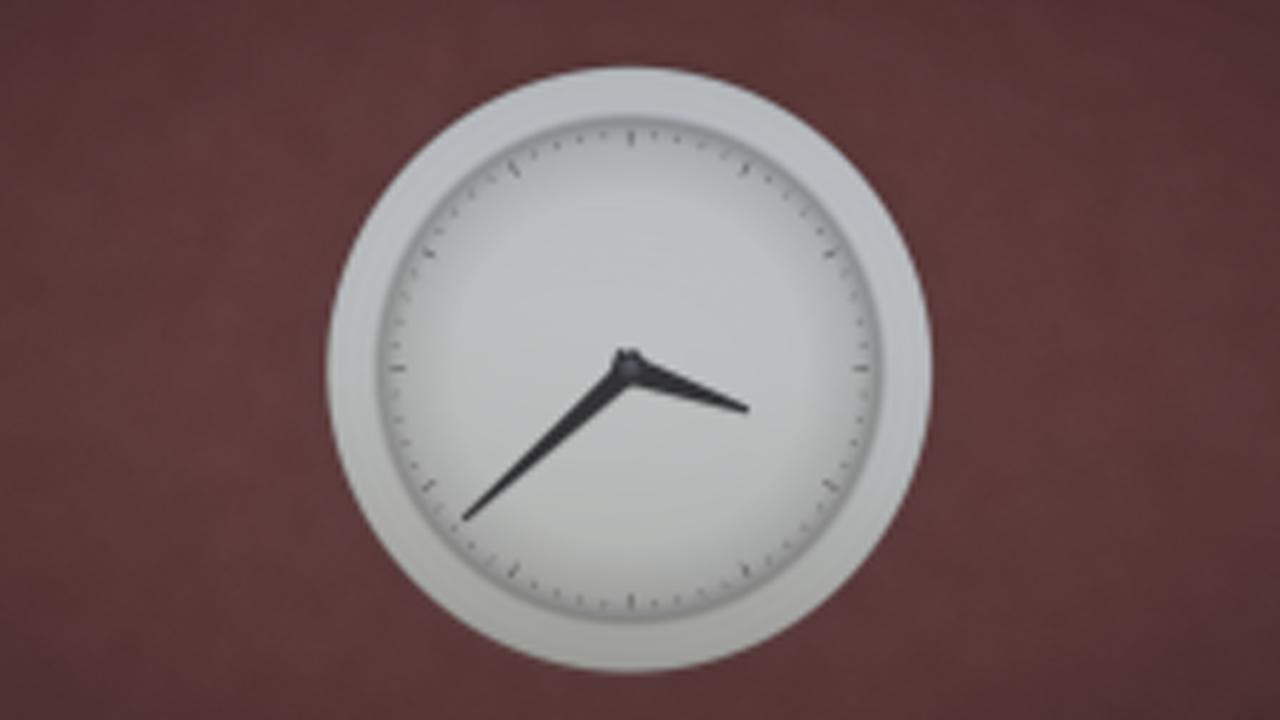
3,38
